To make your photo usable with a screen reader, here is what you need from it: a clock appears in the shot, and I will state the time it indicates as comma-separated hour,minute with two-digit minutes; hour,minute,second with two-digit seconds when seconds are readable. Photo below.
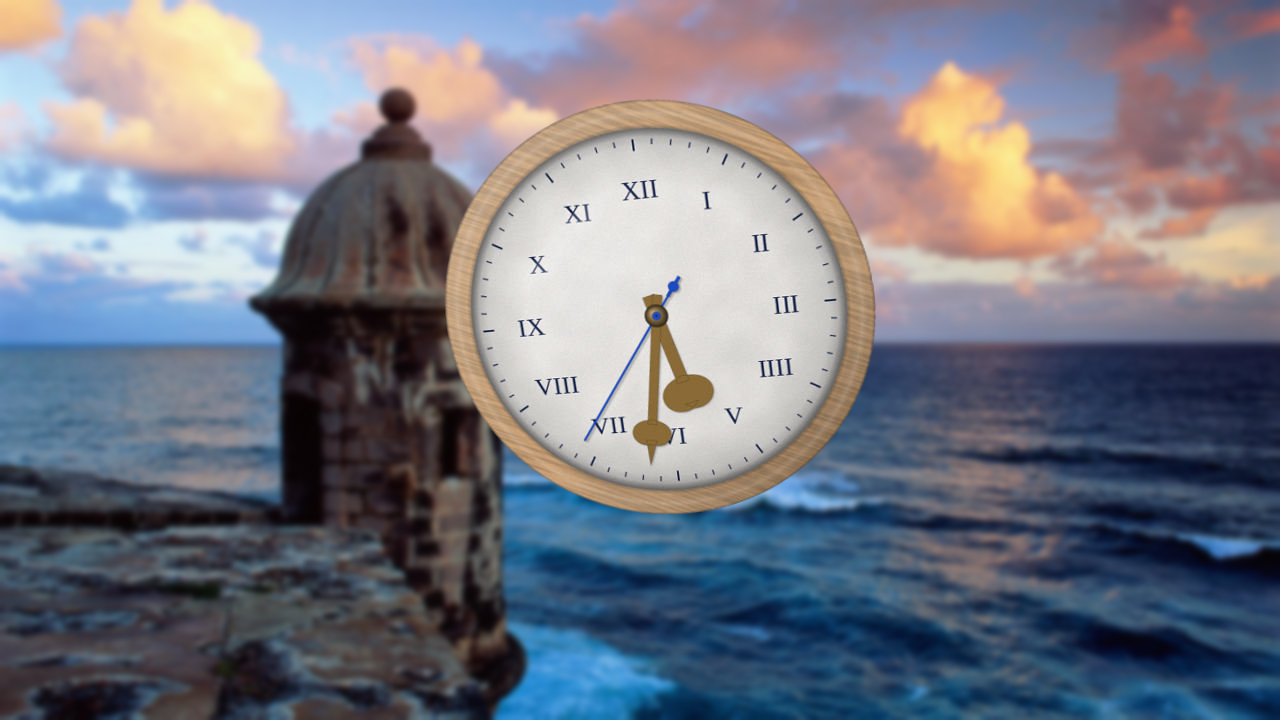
5,31,36
